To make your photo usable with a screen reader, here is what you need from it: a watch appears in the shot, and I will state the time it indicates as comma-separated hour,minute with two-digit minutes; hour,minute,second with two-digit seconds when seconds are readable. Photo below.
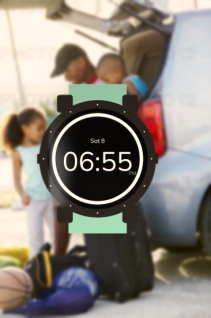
6,55
